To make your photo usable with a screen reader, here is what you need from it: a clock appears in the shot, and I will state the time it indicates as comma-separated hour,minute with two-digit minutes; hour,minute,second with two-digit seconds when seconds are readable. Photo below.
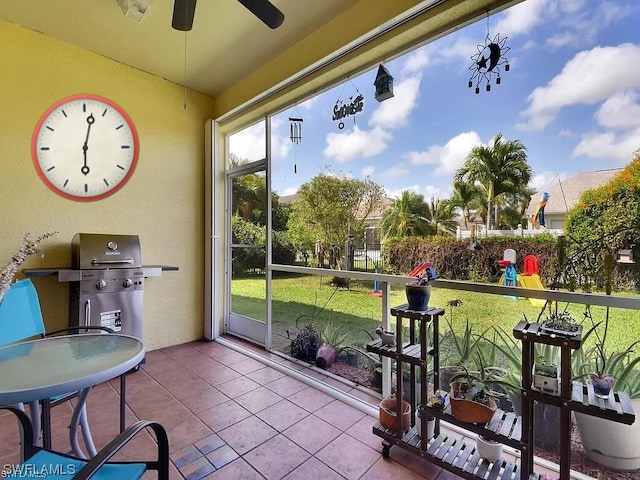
6,02
